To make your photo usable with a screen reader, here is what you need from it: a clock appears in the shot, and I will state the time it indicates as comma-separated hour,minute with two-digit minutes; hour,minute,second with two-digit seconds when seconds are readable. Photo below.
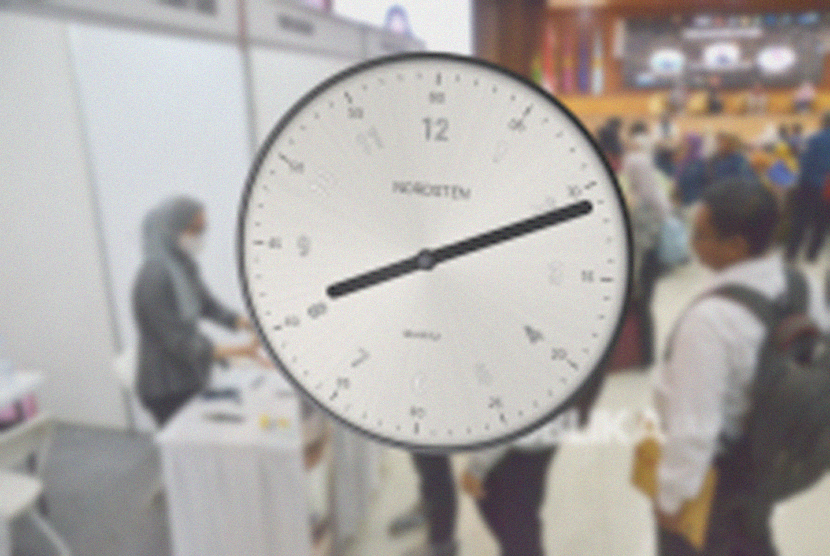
8,11
